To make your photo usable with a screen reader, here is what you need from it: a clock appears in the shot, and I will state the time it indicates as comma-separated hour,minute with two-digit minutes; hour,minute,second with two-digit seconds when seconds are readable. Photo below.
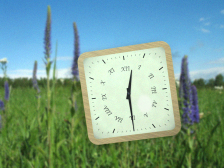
12,30
